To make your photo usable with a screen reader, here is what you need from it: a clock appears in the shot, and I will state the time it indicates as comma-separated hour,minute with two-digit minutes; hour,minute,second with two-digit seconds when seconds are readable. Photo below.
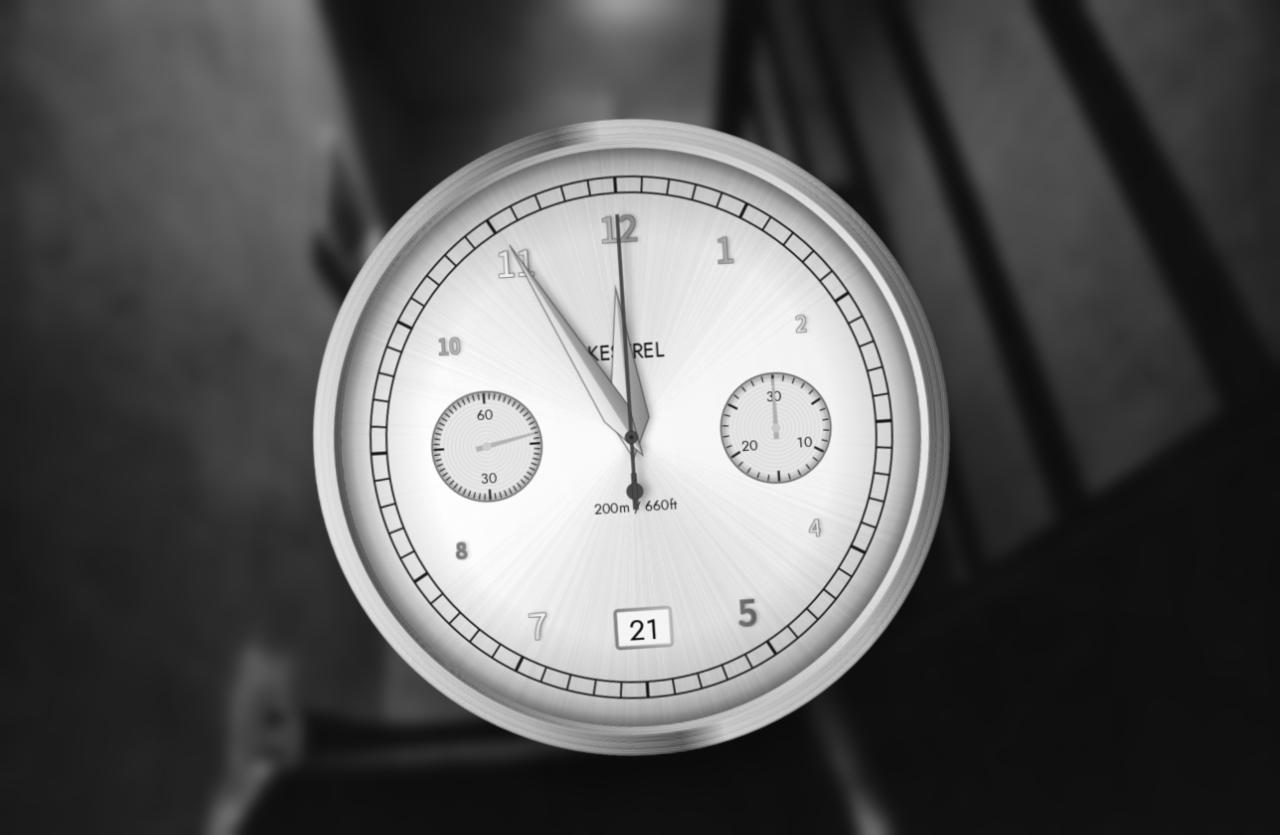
11,55,13
